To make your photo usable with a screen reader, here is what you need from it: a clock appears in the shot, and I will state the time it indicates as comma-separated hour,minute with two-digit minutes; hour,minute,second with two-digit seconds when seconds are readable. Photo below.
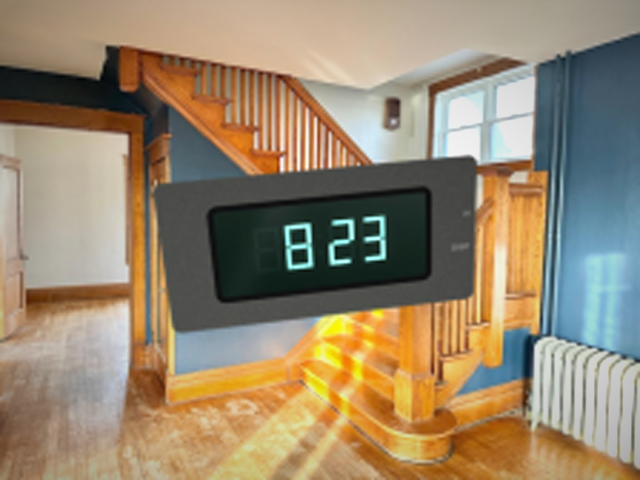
8,23
